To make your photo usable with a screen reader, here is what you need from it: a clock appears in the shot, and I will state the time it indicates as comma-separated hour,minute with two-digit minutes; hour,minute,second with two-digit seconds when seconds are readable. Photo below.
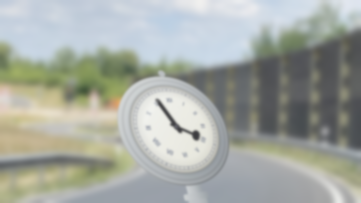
3,56
